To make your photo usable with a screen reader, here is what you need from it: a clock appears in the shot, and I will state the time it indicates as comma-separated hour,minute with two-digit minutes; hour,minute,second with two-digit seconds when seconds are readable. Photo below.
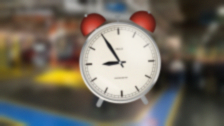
8,55
